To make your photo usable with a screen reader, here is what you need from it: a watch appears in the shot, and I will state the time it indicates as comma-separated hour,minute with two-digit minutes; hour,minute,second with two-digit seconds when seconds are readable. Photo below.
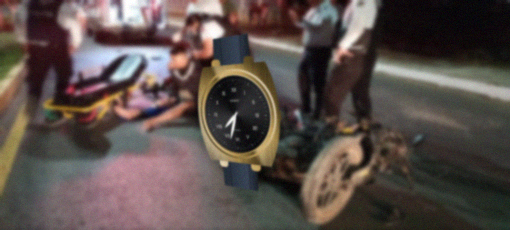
7,33
